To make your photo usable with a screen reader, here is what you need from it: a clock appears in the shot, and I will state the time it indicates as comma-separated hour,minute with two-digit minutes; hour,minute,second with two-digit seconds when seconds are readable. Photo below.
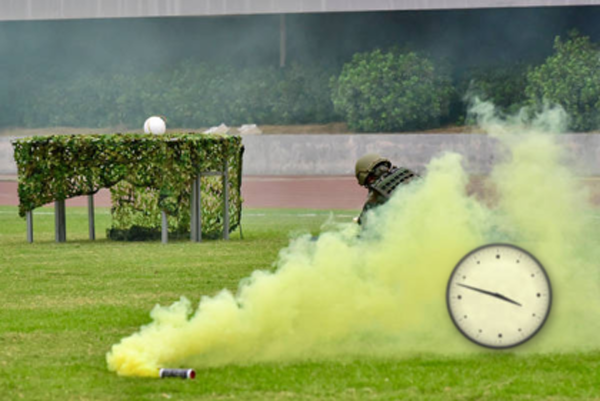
3,48
